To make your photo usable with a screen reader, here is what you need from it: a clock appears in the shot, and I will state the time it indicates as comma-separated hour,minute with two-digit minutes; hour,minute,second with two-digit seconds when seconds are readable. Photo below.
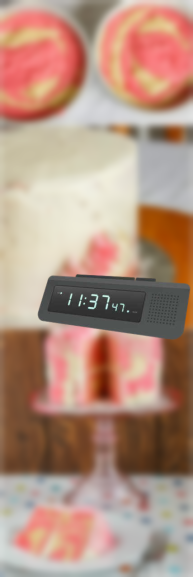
11,37,47
